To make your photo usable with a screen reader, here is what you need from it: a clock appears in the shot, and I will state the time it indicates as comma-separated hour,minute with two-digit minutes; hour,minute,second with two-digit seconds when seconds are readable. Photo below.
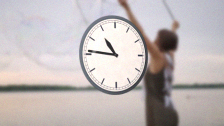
10,46
